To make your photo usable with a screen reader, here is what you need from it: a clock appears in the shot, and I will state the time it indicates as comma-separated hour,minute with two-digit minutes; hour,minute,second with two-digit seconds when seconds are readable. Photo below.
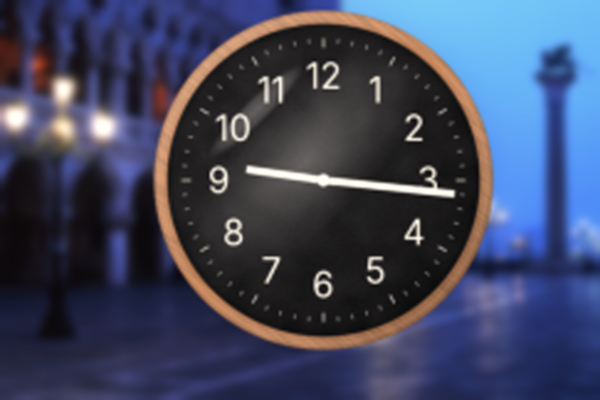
9,16
